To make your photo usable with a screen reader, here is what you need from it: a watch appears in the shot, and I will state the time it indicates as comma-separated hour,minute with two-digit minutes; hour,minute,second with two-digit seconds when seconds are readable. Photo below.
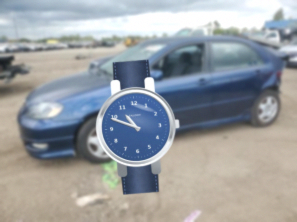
10,49
